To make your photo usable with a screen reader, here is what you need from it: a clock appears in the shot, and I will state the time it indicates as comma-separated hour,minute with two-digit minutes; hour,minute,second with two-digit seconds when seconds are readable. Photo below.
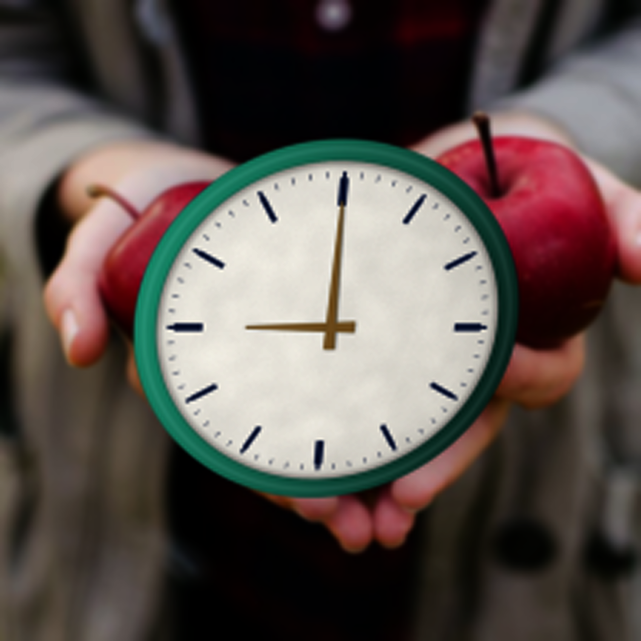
9,00
